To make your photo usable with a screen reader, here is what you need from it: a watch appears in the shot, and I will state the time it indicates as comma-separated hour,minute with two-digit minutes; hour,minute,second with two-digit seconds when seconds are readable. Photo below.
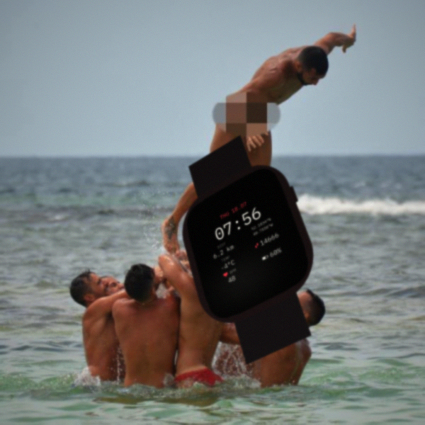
7,56
